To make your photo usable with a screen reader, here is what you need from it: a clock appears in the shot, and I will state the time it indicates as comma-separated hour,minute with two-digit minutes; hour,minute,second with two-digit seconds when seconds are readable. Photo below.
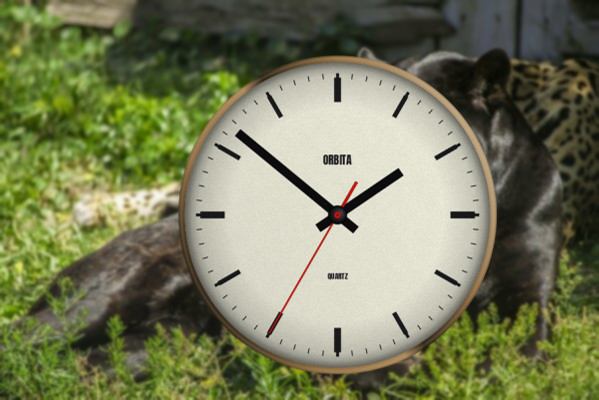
1,51,35
